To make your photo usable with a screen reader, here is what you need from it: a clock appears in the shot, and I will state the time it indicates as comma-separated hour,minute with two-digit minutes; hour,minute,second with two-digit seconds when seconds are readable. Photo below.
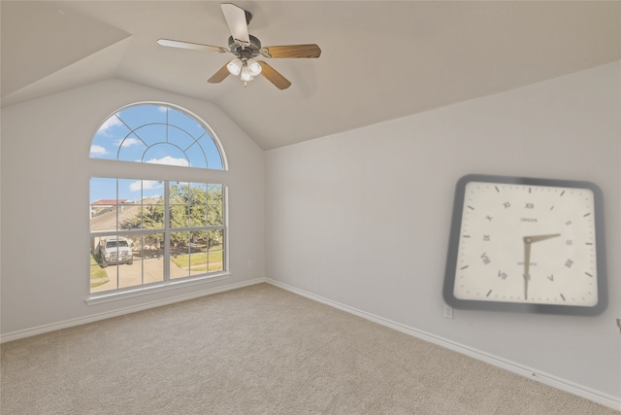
2,30
